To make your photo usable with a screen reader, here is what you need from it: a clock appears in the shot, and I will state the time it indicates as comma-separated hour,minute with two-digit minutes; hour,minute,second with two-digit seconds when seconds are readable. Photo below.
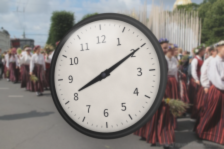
8,10
